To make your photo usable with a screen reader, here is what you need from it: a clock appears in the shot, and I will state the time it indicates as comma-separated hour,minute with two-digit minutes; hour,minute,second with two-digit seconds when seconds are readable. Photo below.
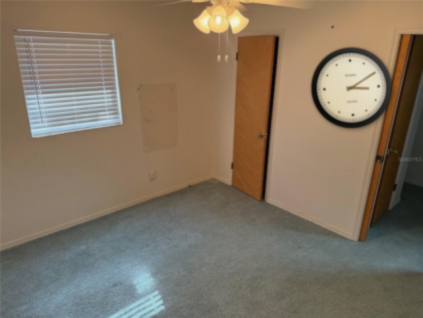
3,10
